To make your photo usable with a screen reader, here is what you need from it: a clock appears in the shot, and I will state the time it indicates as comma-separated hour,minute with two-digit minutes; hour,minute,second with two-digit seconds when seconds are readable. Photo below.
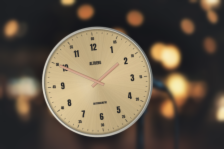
1,50
